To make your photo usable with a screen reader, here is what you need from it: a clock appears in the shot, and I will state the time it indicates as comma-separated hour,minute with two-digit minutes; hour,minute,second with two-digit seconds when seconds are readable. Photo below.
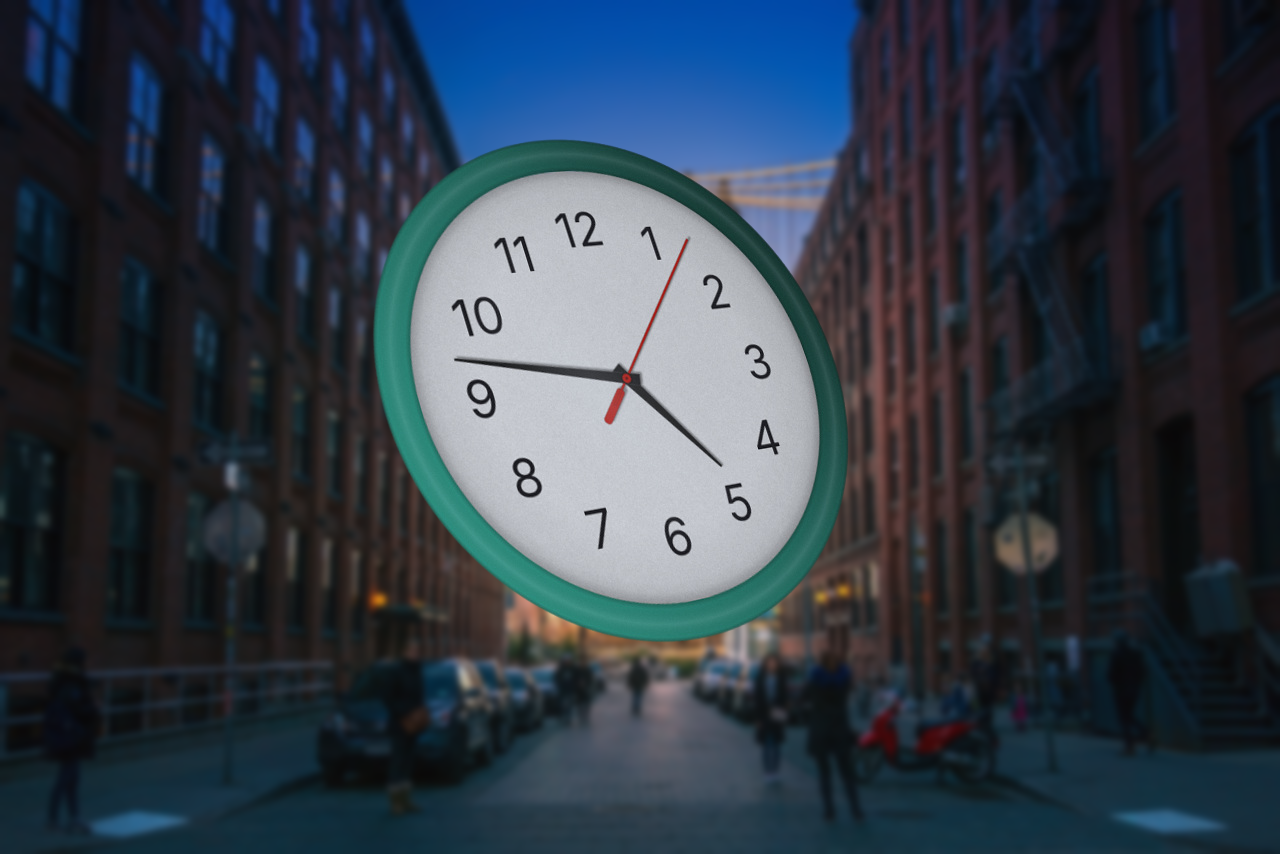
4,47,07
